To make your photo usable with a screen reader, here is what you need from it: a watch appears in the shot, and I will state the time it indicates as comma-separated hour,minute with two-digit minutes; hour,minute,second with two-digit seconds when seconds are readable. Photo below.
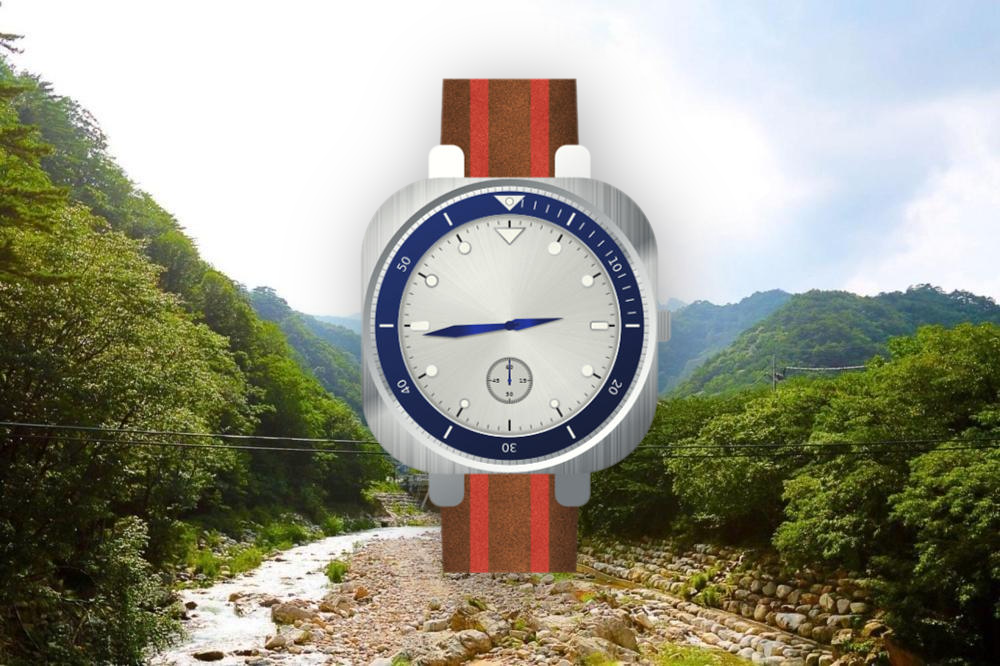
2,44
